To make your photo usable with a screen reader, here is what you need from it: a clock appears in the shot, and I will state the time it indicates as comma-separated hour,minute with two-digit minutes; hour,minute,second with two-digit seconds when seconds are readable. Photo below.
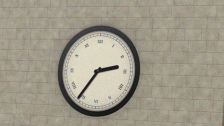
2,36
